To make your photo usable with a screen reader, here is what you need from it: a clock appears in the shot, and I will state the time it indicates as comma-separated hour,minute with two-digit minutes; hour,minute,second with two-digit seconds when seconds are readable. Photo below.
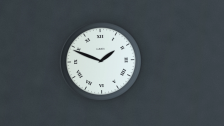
1,49
